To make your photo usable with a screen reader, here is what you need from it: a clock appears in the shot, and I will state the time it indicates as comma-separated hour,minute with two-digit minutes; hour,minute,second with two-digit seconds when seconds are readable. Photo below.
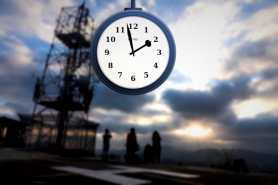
1,58
